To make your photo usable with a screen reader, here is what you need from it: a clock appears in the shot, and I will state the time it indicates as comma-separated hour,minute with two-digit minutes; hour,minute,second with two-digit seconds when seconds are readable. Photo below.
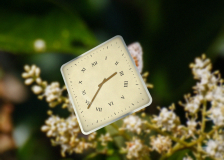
2,39
